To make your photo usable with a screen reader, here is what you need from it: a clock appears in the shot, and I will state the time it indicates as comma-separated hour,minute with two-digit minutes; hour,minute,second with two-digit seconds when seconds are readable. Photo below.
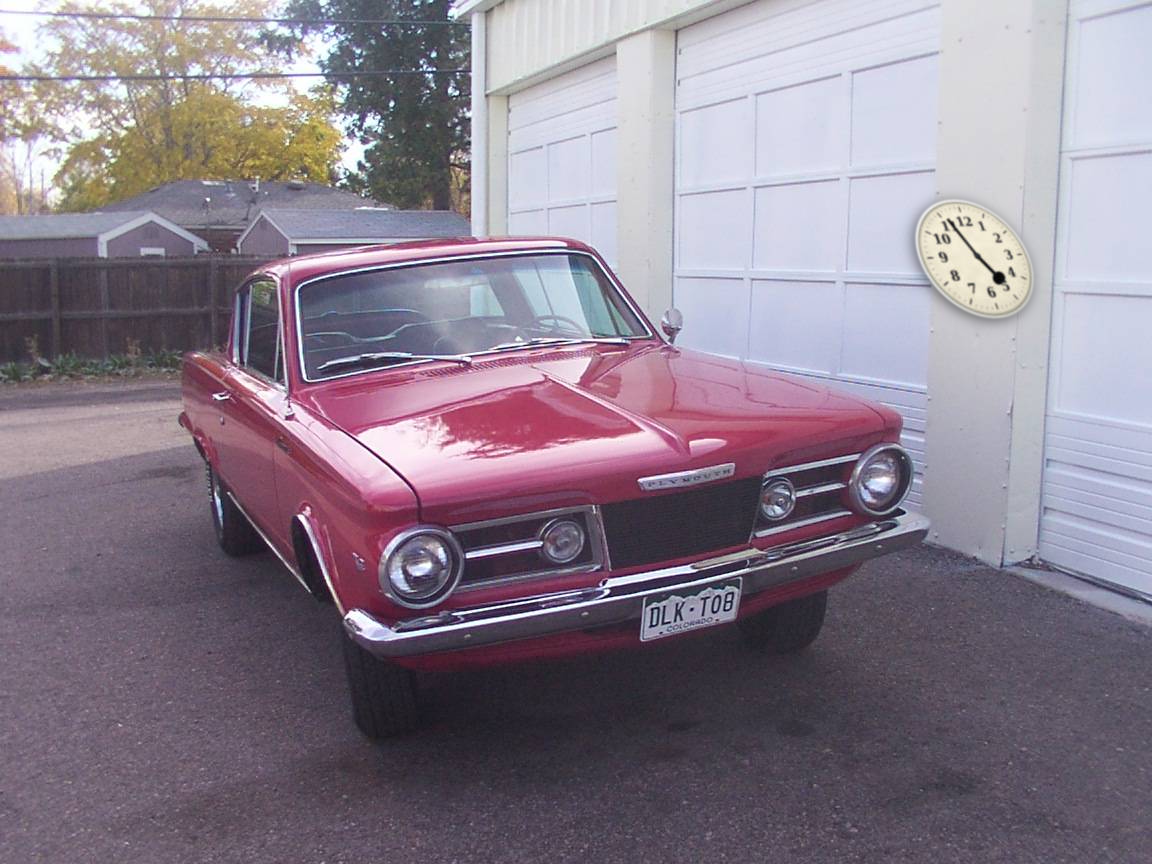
4,56
